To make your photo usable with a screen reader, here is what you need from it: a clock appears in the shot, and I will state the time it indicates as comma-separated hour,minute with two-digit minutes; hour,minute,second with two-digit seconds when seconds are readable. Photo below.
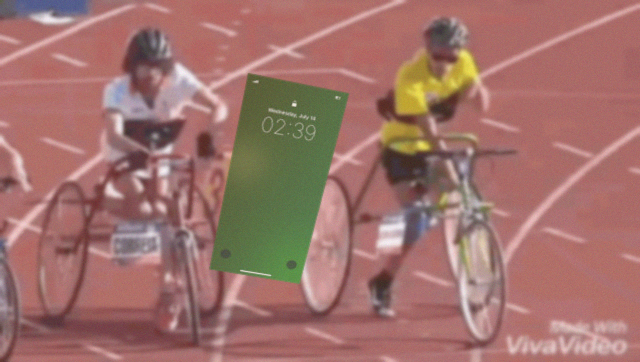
2,39
